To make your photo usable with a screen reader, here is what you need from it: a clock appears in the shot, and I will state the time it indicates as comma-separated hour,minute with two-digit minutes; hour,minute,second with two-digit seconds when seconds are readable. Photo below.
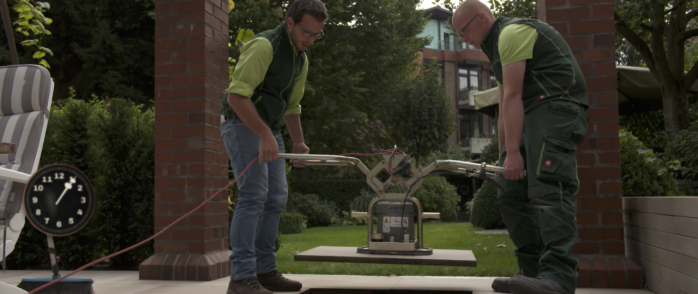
1,06
